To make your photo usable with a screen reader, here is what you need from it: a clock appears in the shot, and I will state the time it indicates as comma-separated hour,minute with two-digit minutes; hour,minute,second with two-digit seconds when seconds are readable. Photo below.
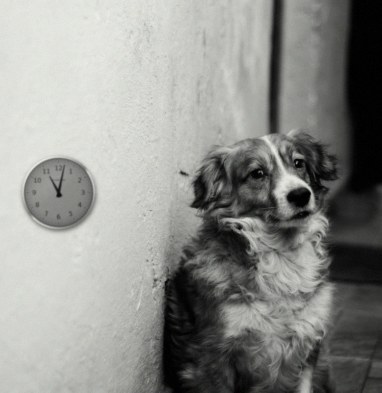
11,02
